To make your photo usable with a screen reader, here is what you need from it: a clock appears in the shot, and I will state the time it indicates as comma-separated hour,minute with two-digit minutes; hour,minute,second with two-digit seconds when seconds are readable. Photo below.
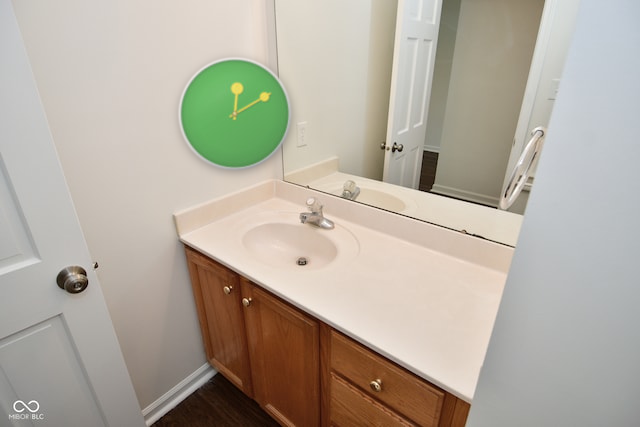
12,10
